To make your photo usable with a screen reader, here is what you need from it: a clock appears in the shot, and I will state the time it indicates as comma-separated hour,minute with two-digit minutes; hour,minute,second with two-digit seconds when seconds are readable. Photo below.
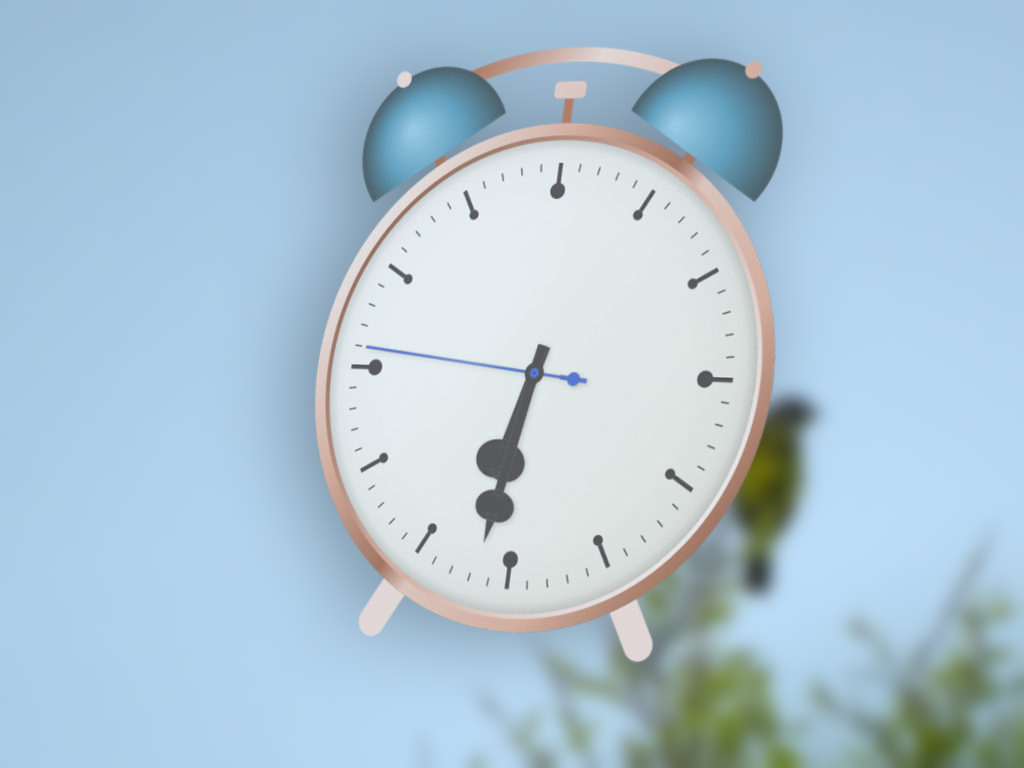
6,31,46
